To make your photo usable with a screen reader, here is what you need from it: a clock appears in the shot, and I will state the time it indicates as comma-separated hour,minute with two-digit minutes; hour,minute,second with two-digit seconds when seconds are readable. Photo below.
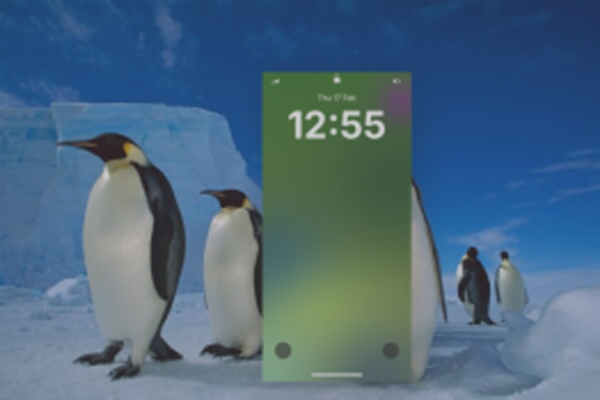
12,55
